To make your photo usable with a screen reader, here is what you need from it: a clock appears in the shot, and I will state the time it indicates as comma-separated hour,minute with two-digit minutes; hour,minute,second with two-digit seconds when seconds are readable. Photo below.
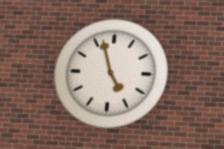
4,57
